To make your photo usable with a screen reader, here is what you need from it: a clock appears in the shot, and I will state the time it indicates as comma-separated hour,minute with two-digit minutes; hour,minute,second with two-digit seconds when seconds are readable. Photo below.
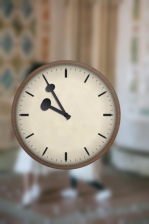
9,55
